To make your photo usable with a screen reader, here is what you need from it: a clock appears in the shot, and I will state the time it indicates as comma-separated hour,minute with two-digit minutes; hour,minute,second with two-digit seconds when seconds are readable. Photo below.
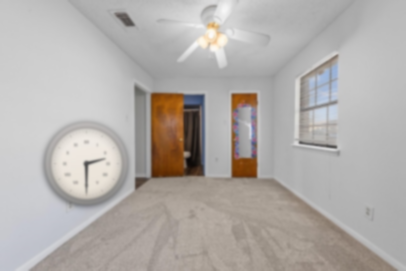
2,30
